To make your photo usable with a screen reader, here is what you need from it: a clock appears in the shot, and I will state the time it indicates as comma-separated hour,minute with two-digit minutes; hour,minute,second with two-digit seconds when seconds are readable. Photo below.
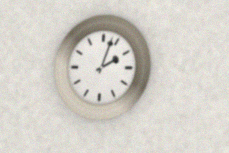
2,03
